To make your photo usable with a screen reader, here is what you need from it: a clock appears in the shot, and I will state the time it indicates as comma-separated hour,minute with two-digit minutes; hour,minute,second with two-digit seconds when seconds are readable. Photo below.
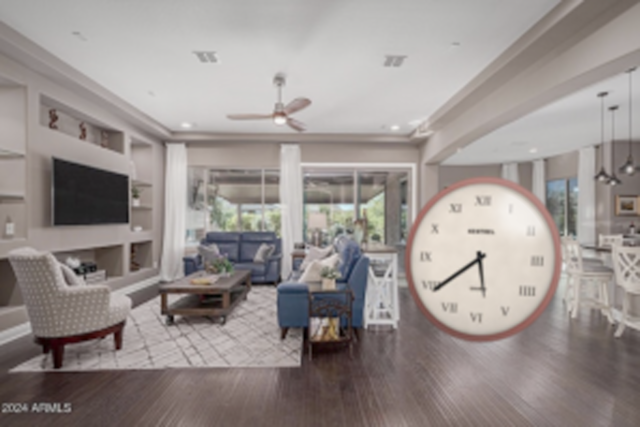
5,39
